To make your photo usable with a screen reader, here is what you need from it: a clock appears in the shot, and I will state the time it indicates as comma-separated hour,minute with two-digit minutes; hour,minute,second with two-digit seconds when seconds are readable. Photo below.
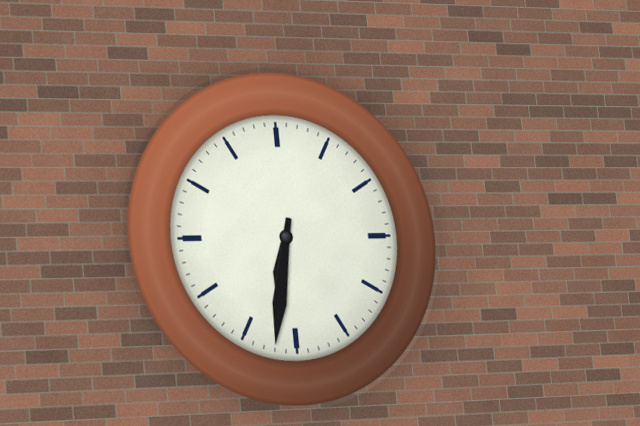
6,32
